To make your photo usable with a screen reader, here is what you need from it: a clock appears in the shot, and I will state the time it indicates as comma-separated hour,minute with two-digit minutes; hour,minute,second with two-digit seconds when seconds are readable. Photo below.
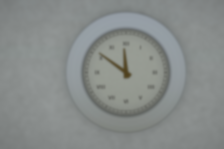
11,51
